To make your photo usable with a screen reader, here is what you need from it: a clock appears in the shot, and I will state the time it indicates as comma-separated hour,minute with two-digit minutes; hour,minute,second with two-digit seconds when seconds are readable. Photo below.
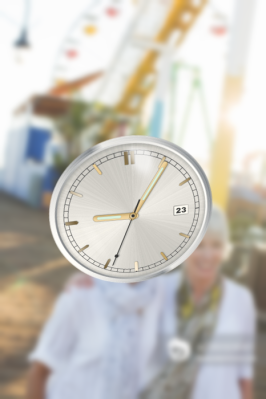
9,05,34
